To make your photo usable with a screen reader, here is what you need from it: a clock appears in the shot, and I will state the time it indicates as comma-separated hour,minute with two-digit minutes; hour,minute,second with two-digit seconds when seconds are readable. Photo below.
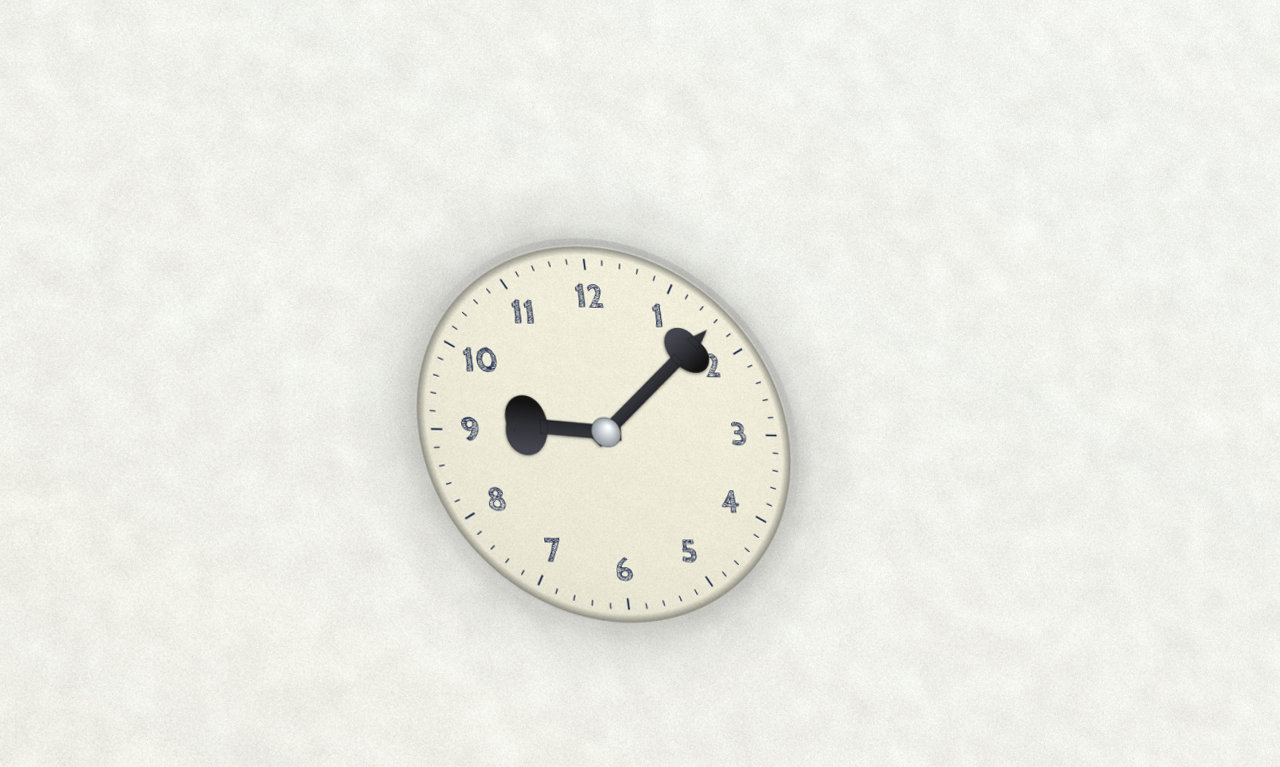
9,08
